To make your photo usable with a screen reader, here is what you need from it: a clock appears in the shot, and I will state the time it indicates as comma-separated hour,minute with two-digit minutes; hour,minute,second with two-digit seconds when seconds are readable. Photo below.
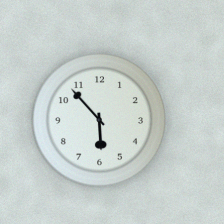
5,53
